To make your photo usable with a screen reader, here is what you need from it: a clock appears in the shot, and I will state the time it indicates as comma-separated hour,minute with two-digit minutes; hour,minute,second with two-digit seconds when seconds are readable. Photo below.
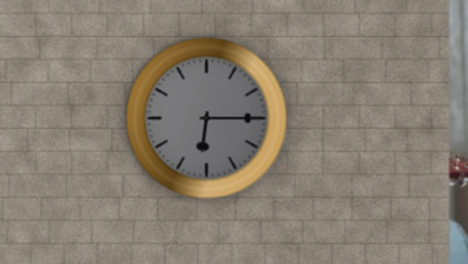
6,15
